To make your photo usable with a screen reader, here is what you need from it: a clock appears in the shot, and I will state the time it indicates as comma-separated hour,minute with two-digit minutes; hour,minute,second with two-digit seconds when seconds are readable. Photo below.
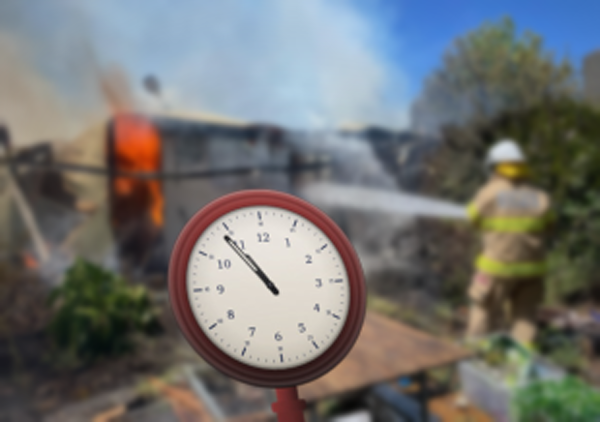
10,54
